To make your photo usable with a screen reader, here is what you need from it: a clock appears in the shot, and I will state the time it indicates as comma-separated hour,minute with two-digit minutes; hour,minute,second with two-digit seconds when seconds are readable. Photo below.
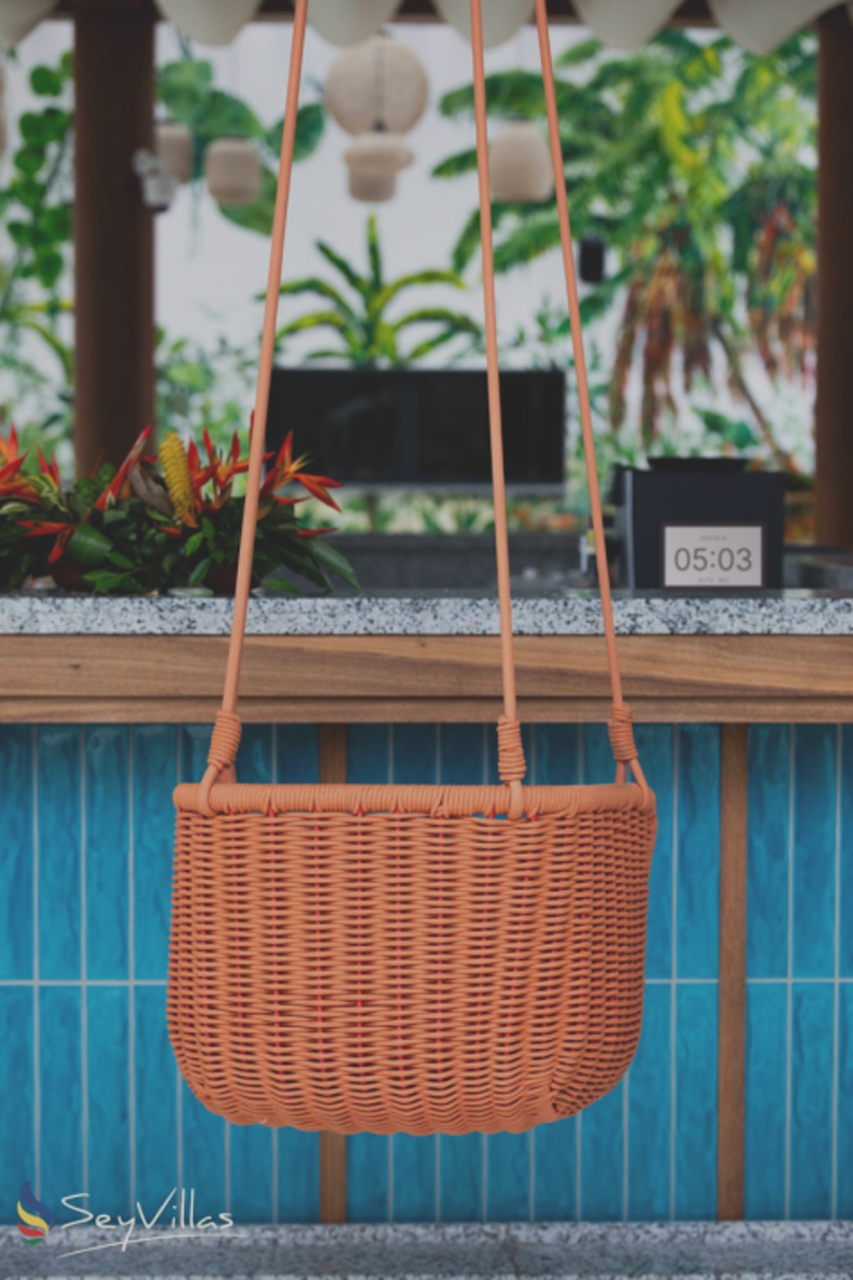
5,03
